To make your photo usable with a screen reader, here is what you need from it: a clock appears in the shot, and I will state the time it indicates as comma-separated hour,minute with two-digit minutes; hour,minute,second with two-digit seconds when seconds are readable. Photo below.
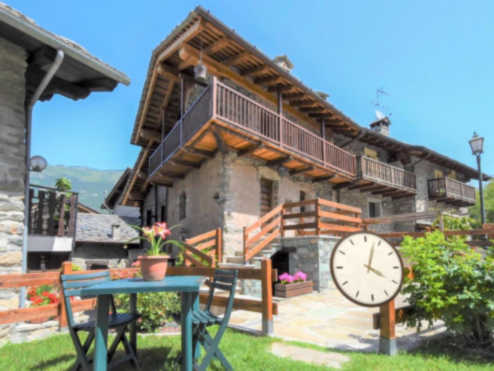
4,03
